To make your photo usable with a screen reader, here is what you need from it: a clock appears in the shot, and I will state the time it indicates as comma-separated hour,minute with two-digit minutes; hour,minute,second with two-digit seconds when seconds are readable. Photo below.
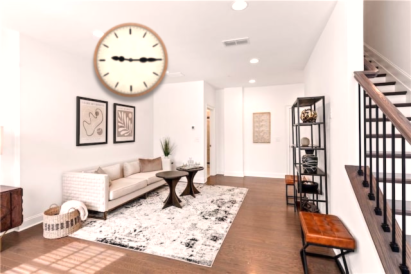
9,15
